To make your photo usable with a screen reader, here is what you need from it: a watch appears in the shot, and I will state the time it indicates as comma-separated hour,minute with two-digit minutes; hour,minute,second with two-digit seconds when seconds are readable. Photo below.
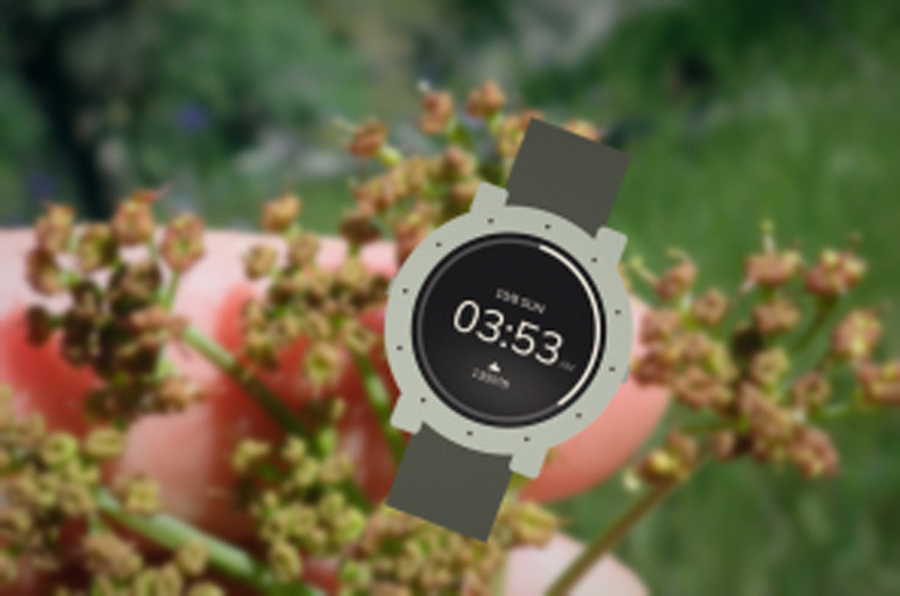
3,53
